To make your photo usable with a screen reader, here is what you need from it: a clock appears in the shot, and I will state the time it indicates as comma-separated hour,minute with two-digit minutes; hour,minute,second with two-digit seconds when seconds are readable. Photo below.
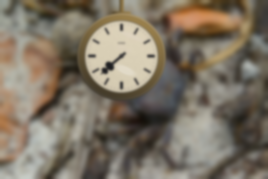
7,38
